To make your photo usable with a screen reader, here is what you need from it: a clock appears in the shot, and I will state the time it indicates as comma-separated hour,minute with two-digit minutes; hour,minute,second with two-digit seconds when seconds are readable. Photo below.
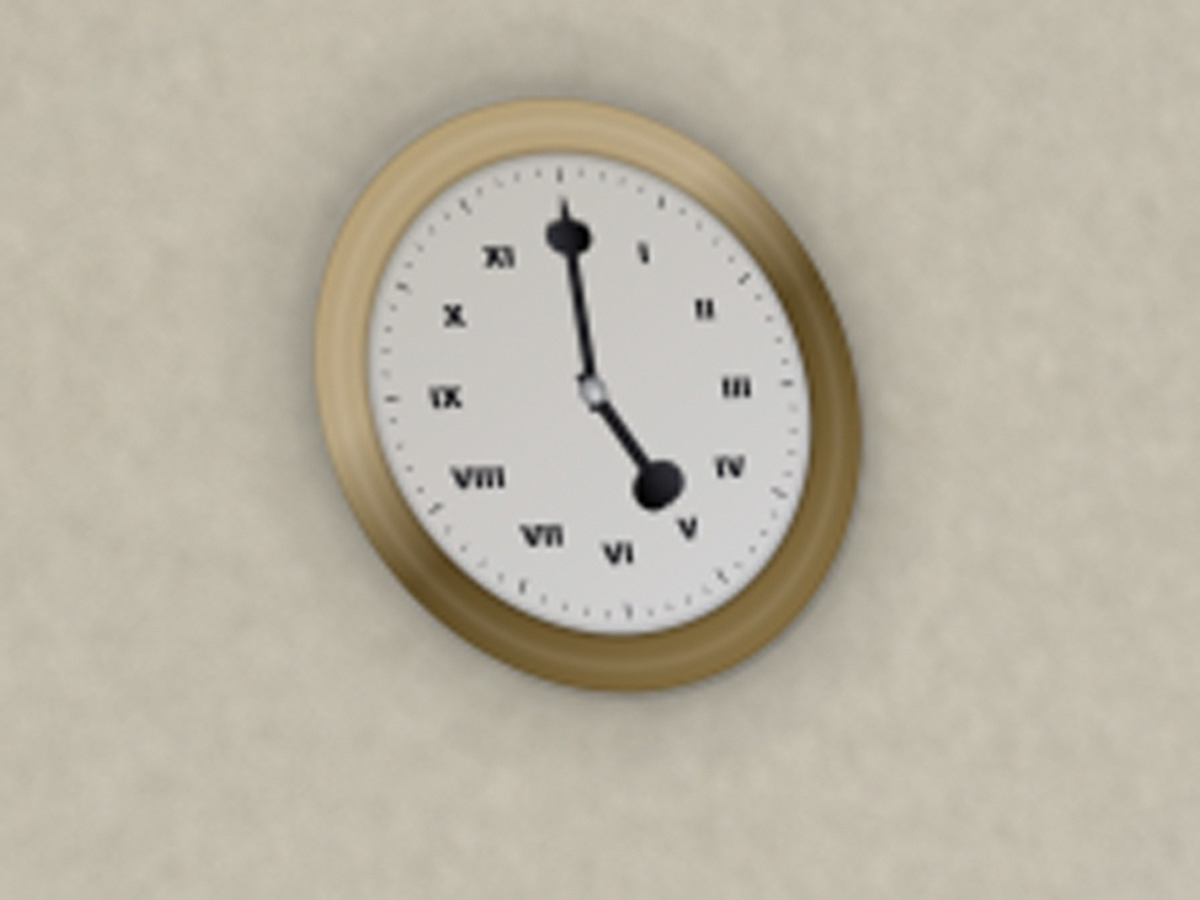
5,00
